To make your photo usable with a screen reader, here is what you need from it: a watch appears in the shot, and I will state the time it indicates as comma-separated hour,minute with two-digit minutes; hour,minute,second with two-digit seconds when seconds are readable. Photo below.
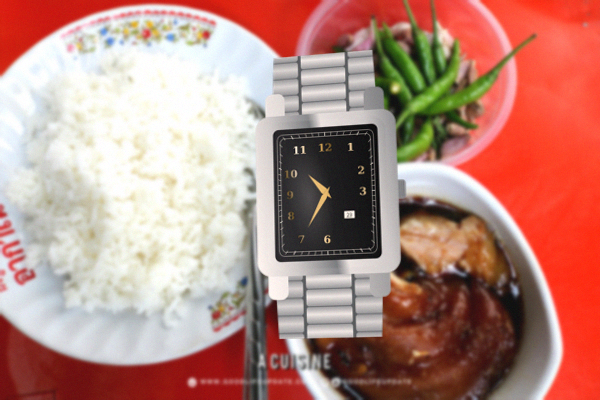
10,35
